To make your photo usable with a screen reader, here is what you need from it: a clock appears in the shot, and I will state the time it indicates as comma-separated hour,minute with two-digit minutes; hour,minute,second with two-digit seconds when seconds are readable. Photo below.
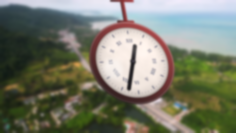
12,33
